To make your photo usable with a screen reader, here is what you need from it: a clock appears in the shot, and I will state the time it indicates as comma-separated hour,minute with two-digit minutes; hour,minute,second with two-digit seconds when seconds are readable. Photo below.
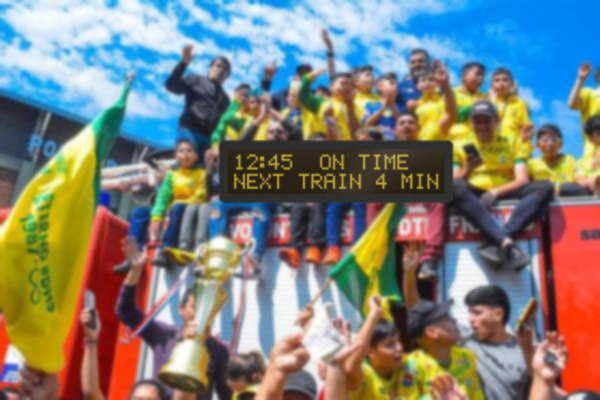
12,45
